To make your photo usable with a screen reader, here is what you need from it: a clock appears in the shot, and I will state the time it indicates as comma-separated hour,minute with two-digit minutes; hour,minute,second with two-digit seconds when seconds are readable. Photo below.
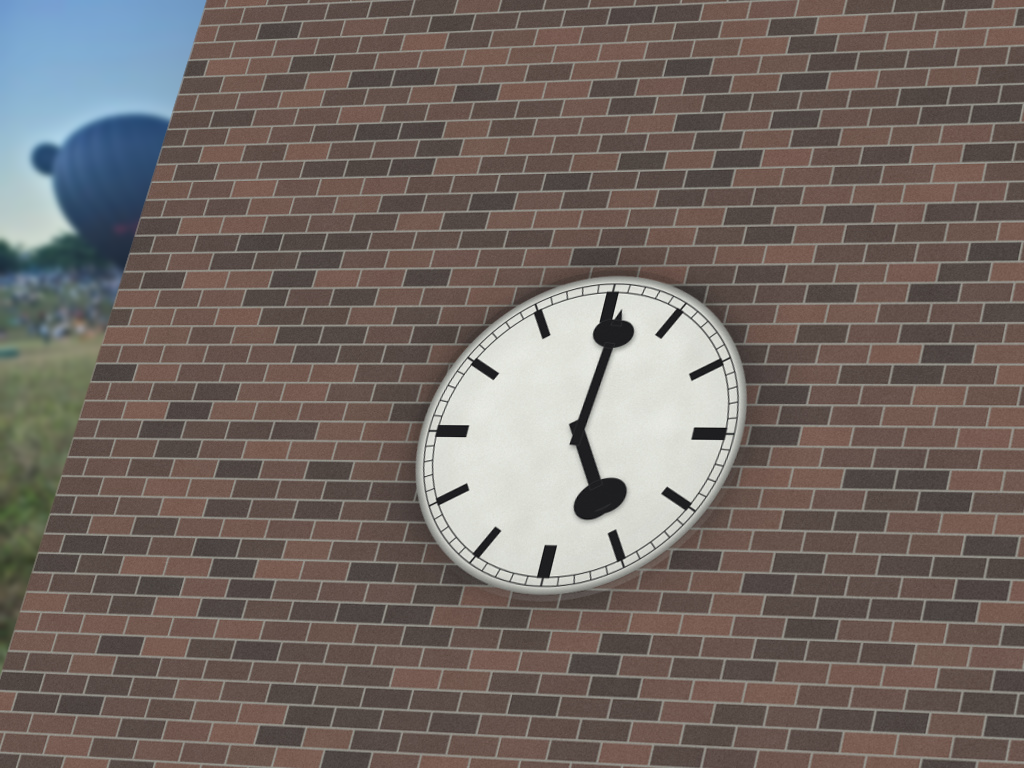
5,01
